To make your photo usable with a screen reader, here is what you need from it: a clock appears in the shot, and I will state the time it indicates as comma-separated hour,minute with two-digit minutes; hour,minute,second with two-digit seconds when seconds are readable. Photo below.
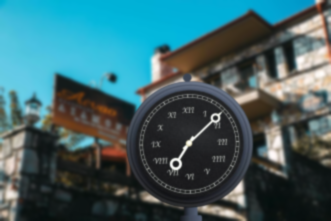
7,08
